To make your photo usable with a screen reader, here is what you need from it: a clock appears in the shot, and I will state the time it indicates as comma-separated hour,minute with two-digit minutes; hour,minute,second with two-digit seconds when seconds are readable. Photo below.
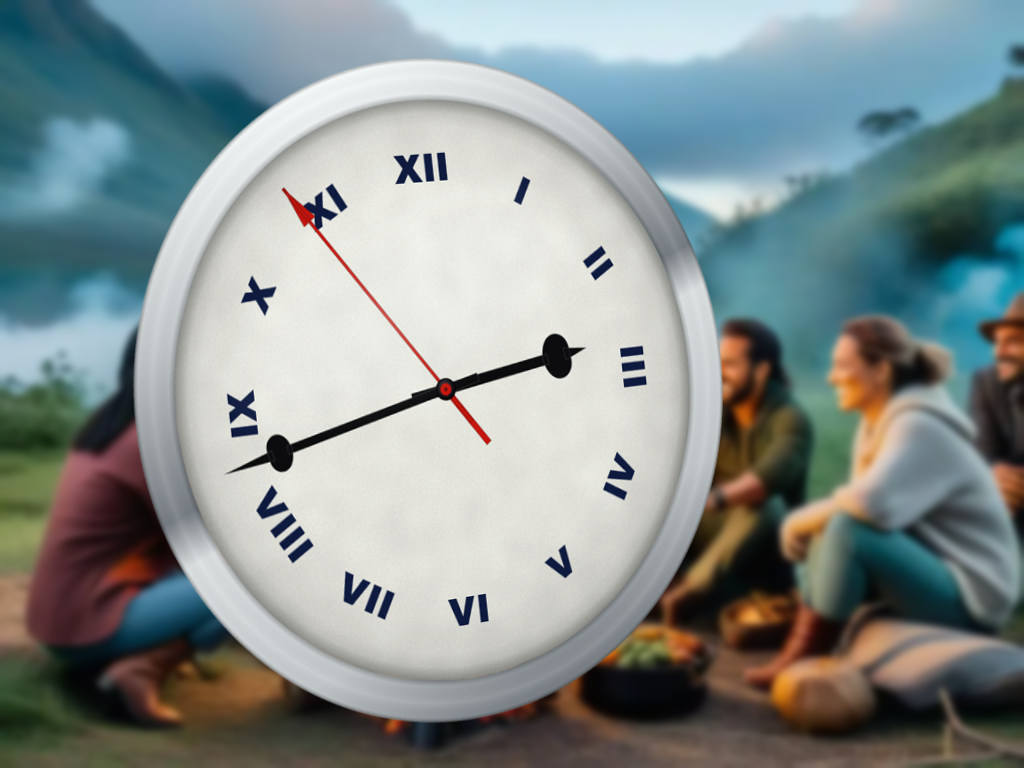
2,42,54
